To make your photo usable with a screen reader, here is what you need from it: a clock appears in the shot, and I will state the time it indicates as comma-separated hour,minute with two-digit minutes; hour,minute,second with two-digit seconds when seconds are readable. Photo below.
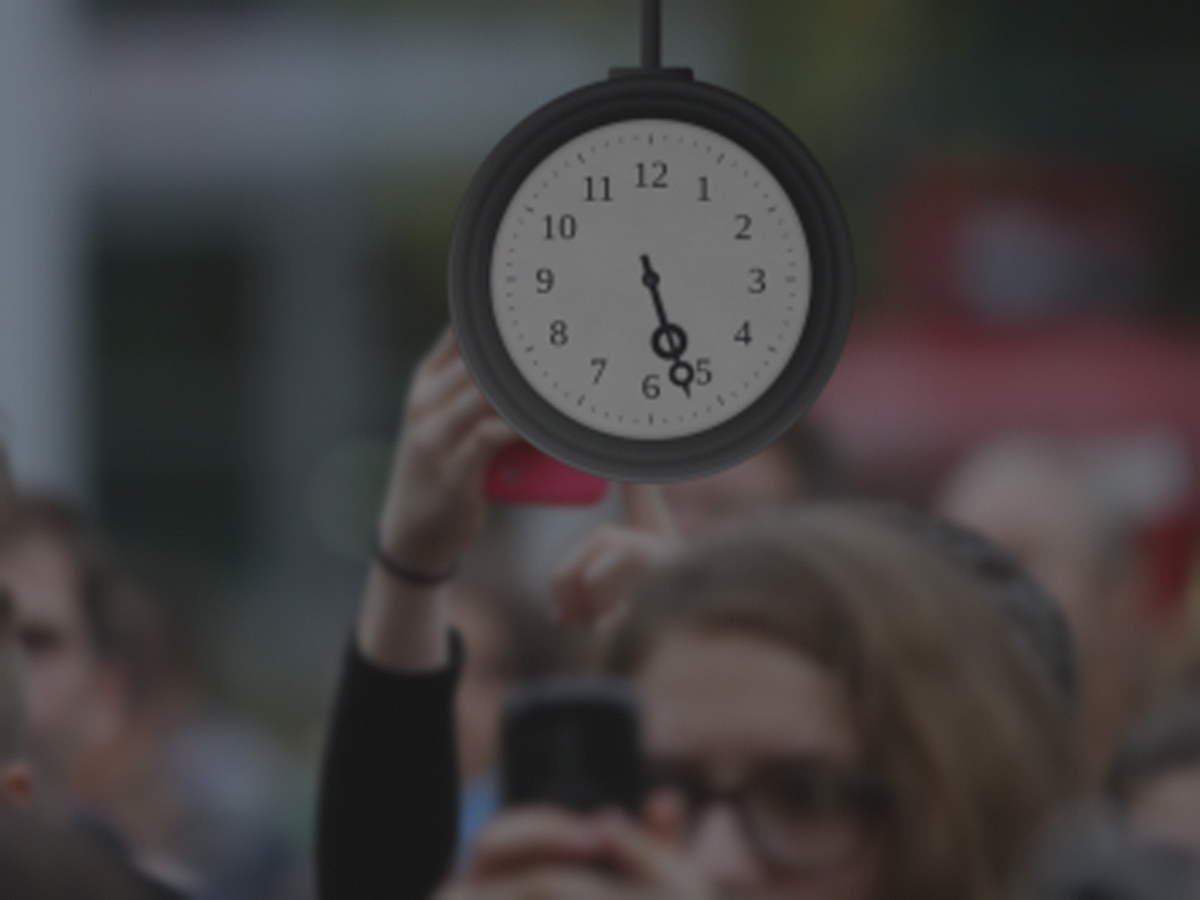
5,27
